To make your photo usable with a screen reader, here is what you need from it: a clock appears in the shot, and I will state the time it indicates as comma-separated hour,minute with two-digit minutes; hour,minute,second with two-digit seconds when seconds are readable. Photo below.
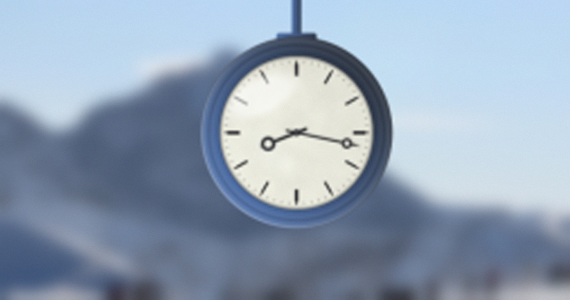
8,17
